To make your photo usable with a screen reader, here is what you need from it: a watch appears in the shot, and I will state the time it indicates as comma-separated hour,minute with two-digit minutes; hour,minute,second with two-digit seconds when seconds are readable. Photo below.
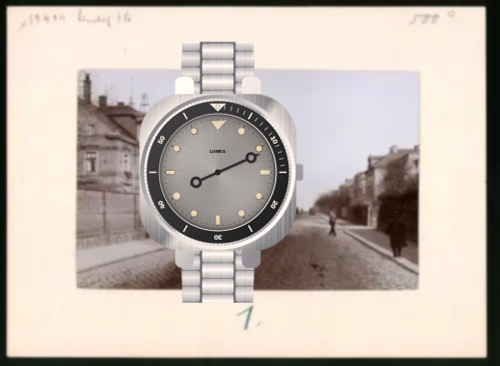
8,11
